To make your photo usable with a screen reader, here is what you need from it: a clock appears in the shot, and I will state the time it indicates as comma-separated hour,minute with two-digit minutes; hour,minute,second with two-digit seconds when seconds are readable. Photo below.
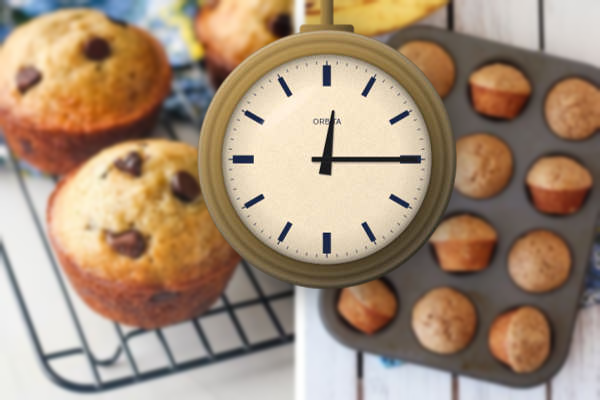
12,15
